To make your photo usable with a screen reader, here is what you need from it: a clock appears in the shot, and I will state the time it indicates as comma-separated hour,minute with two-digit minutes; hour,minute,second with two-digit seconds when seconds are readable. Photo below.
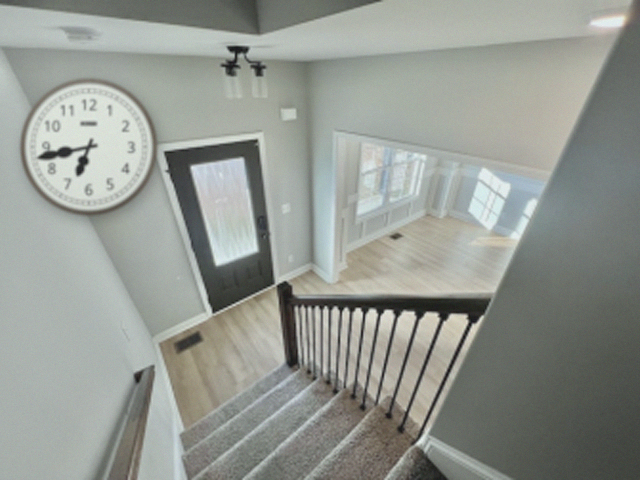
6,43
